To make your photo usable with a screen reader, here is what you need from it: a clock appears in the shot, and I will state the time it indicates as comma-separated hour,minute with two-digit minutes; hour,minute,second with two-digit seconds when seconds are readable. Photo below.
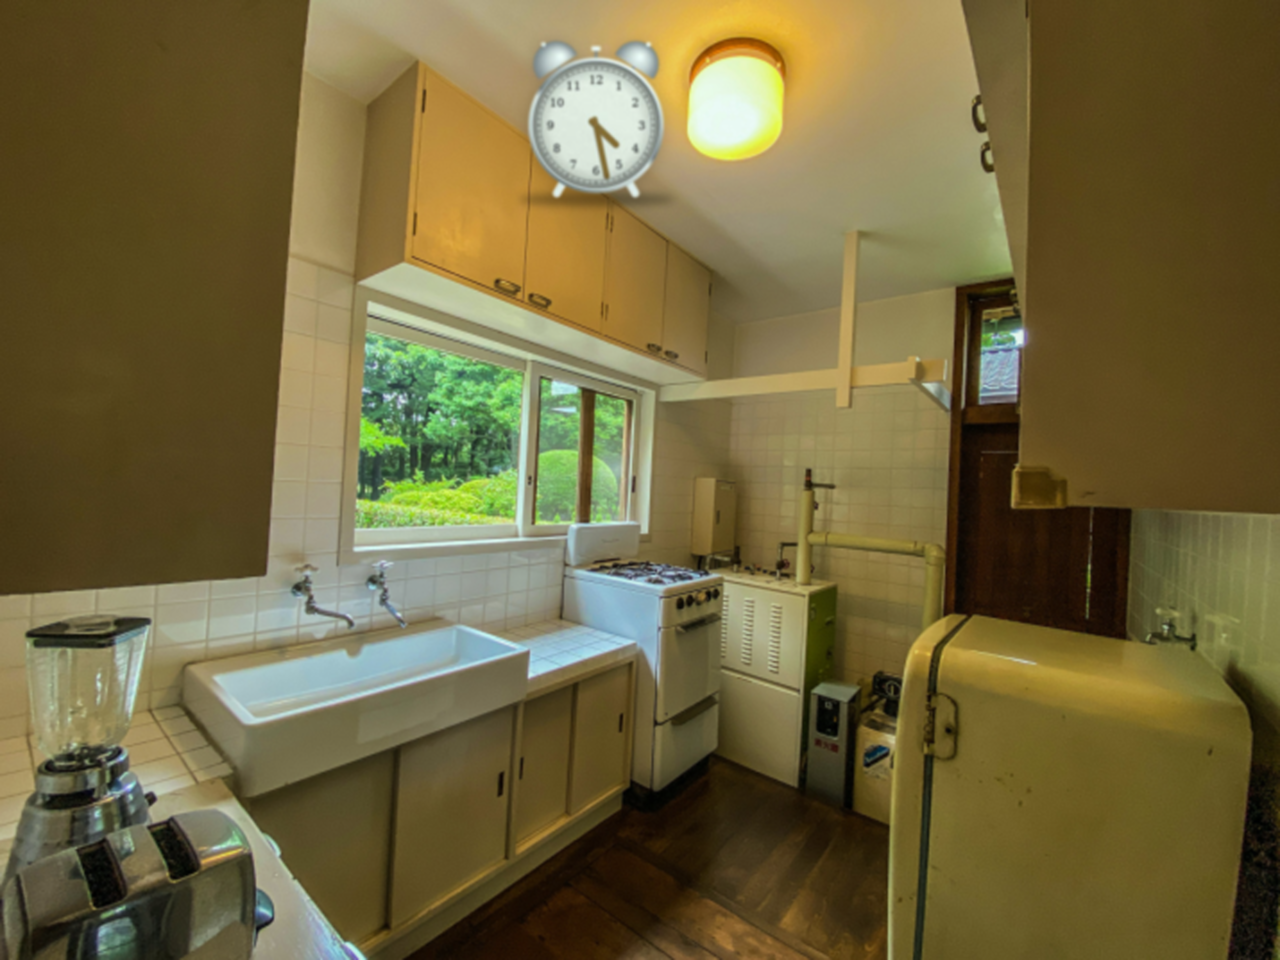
4,28
